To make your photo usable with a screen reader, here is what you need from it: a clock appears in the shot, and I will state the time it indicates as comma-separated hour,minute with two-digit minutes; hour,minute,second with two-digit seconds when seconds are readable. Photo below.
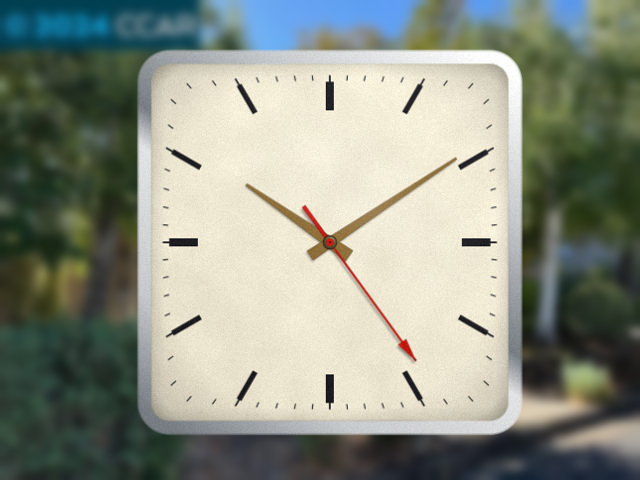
10,09,24
